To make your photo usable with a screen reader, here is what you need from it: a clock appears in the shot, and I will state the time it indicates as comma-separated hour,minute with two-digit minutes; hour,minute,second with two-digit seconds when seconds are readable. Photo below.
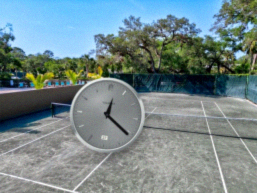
12,21
